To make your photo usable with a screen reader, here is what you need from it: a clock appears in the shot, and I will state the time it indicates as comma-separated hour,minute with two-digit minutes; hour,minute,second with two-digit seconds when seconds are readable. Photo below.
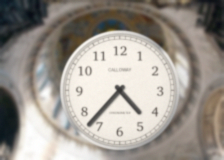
4,37
